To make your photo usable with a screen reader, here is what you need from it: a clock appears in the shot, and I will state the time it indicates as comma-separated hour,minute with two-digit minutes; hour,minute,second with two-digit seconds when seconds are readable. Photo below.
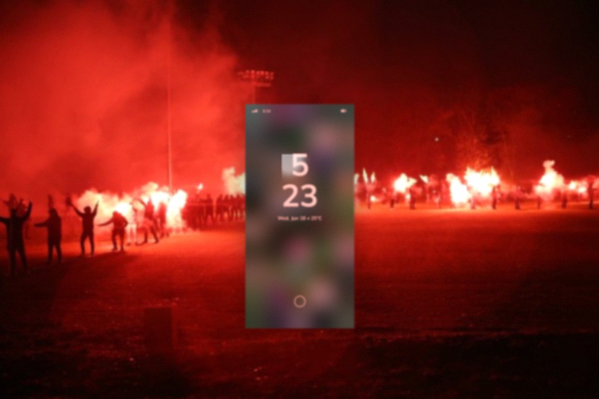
5,23
